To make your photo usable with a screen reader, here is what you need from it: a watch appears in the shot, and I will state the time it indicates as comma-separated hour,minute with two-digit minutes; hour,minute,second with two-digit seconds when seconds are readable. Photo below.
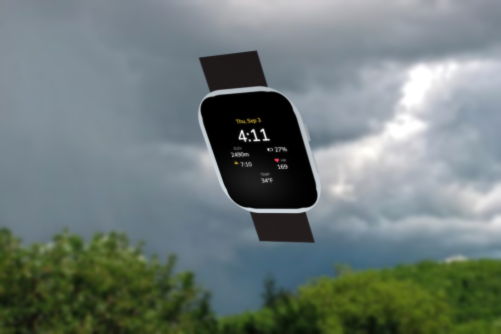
4,11
